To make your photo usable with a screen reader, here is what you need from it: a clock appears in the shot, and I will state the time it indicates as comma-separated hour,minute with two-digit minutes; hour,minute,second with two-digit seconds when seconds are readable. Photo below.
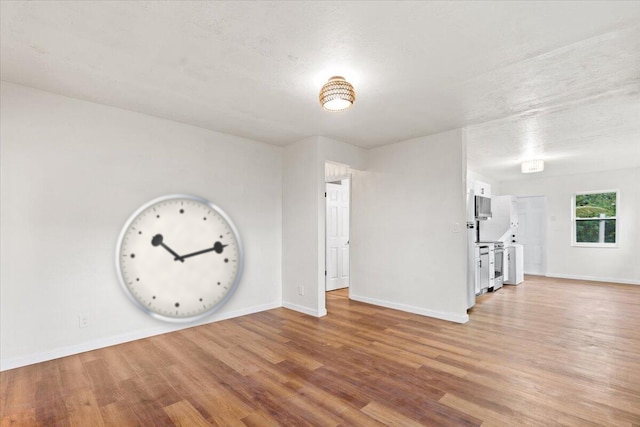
10,12
